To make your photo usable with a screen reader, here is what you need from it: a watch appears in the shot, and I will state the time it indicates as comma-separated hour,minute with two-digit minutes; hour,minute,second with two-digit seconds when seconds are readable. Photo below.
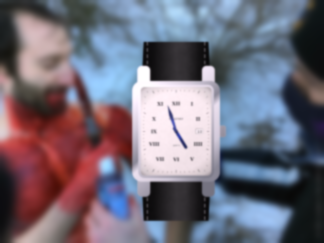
4,57
